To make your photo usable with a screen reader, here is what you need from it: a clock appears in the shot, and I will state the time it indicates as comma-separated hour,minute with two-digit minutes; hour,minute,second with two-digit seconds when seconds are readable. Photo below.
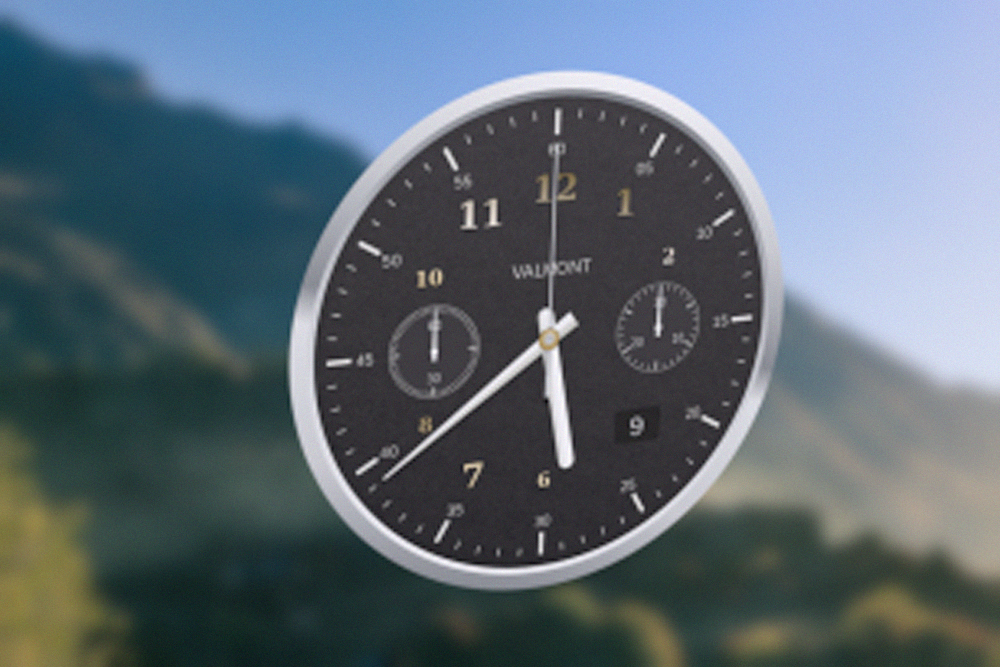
5,39
